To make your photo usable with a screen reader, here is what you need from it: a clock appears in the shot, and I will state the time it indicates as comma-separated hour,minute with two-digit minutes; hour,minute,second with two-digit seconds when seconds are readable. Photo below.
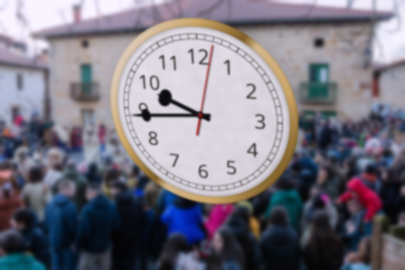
9,44,02
